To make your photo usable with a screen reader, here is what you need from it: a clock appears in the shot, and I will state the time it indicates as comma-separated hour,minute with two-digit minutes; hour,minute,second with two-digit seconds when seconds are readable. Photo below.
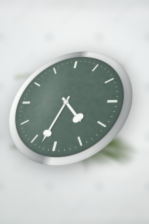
4,33
